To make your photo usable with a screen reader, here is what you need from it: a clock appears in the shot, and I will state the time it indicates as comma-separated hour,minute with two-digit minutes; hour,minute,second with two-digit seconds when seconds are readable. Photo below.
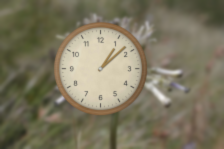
1,08
